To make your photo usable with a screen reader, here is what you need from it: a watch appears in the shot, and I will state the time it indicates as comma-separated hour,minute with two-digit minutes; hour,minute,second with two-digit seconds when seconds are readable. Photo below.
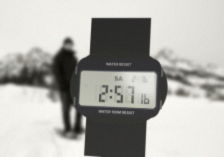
2,57,16
